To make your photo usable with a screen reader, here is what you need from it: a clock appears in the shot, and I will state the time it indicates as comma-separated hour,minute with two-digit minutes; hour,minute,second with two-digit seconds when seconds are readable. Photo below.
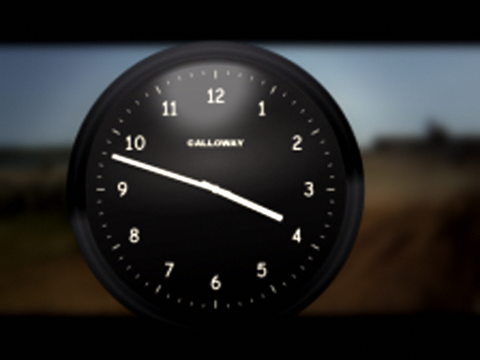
3,48
